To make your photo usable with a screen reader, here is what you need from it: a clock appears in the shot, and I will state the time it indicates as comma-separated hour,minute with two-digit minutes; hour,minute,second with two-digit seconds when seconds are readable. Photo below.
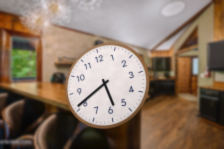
5,41
